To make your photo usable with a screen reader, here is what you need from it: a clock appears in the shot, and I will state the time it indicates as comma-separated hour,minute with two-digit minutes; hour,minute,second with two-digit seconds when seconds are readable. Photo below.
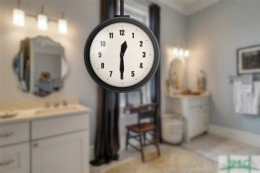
12,30
